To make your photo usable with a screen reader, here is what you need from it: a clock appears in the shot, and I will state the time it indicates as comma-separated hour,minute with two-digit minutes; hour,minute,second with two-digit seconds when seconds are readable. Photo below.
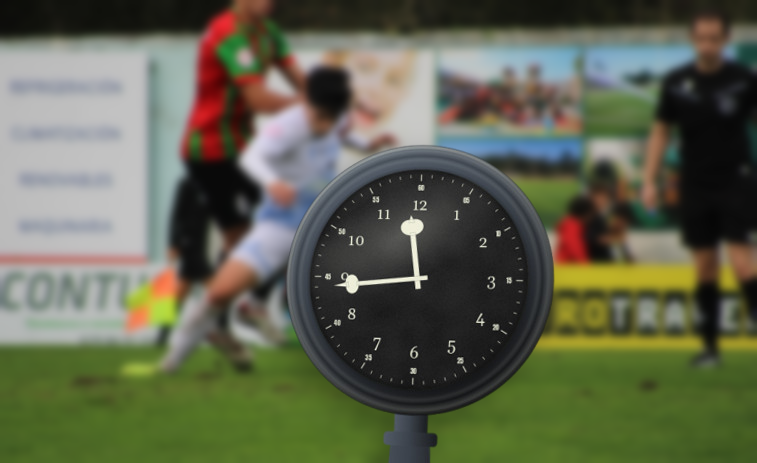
11,44
